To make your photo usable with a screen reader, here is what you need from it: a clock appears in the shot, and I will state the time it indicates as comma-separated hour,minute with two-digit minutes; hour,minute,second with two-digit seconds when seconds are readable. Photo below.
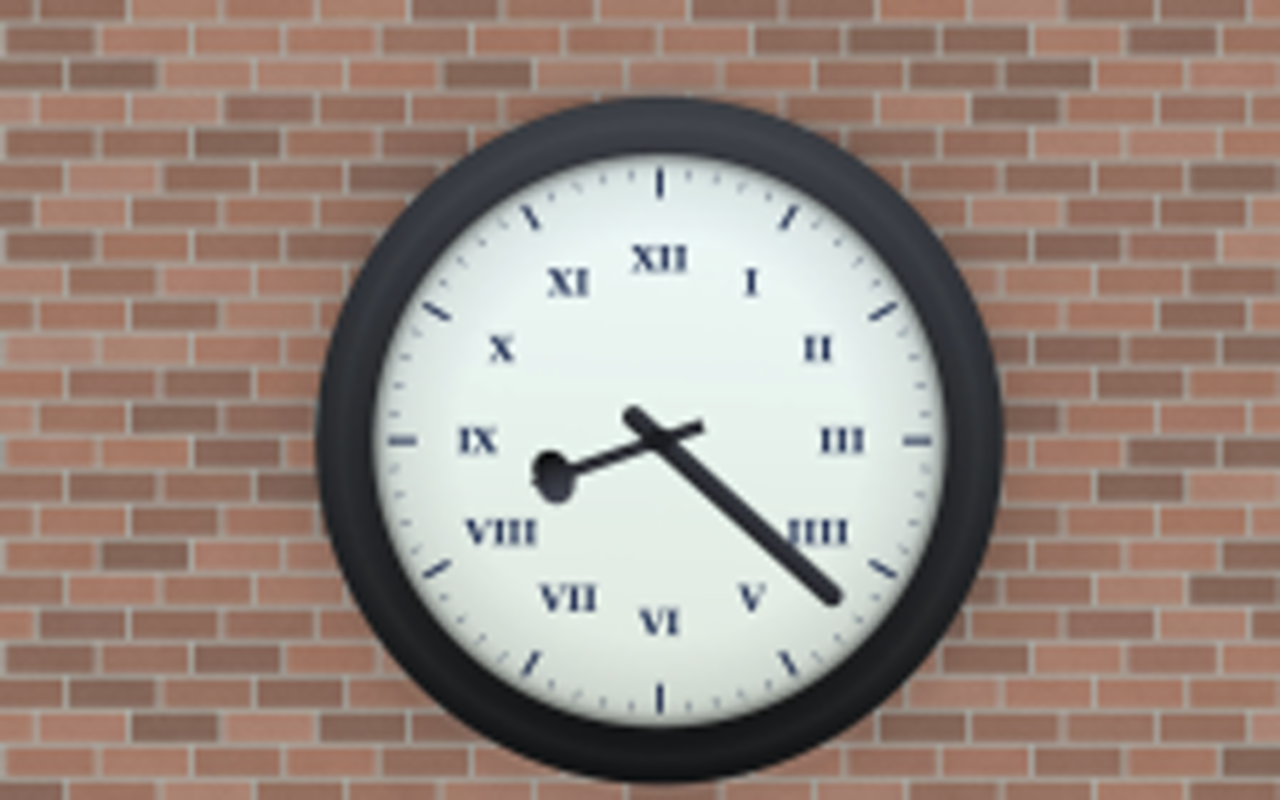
8,22
